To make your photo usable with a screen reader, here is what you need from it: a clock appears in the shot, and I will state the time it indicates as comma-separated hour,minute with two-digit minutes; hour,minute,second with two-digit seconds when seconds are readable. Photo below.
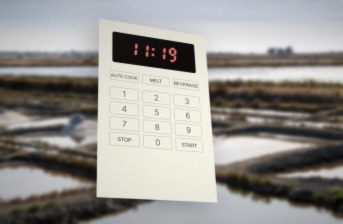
11,19
